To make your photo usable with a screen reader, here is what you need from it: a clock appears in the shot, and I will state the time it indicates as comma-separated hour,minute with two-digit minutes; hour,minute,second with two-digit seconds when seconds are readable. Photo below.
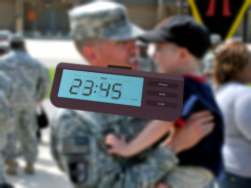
23,45
